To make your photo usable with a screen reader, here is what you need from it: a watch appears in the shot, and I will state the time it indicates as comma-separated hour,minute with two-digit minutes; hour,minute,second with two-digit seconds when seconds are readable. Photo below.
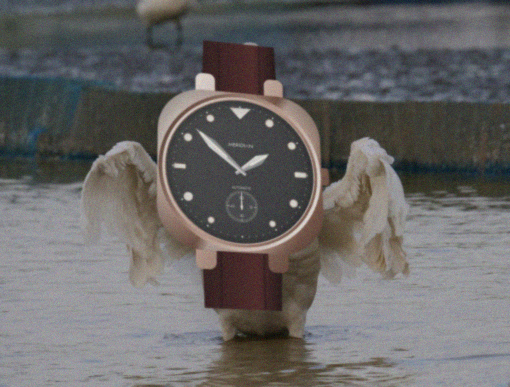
1,52
